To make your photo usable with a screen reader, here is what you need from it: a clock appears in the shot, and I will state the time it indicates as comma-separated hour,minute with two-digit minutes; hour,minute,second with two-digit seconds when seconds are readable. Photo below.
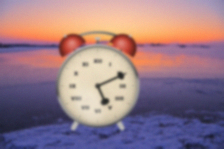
5,11
